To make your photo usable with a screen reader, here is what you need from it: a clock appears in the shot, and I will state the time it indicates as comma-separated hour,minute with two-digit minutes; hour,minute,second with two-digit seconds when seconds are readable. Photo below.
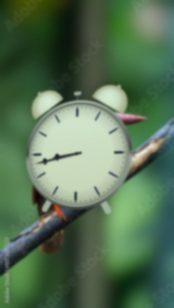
8,43
